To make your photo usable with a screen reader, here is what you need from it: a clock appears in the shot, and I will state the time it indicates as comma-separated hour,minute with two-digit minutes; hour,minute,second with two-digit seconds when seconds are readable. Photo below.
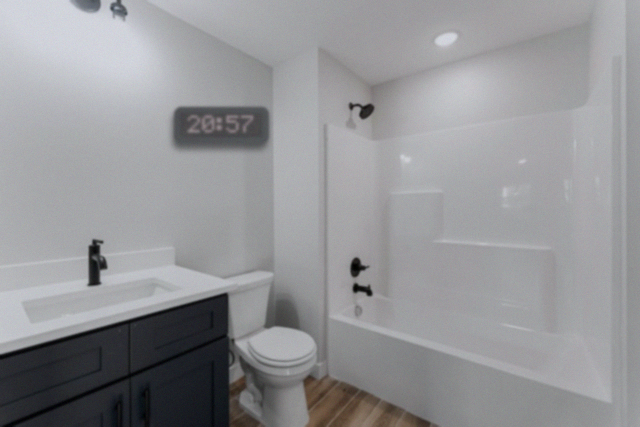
20,57
